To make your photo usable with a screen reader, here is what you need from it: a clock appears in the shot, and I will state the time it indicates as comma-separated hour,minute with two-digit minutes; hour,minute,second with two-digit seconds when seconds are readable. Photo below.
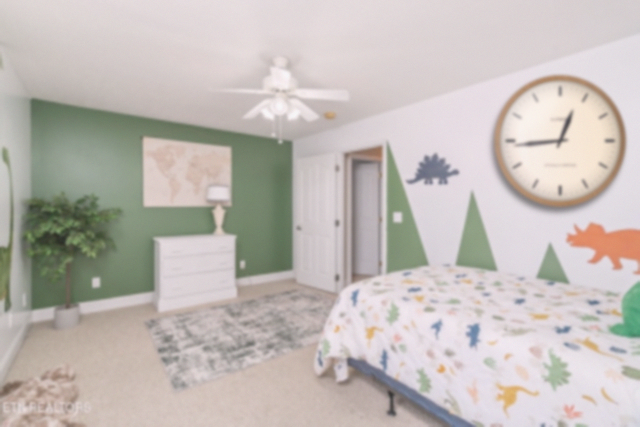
12,44
